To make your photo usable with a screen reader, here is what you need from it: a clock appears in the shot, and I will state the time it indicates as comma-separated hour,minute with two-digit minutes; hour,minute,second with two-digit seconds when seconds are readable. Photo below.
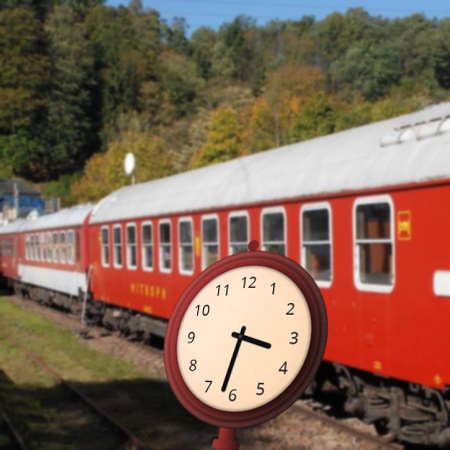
3,32
